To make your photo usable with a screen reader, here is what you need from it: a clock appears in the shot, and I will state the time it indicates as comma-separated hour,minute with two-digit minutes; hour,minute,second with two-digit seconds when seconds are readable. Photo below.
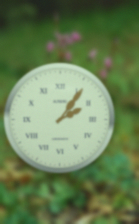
2,06
